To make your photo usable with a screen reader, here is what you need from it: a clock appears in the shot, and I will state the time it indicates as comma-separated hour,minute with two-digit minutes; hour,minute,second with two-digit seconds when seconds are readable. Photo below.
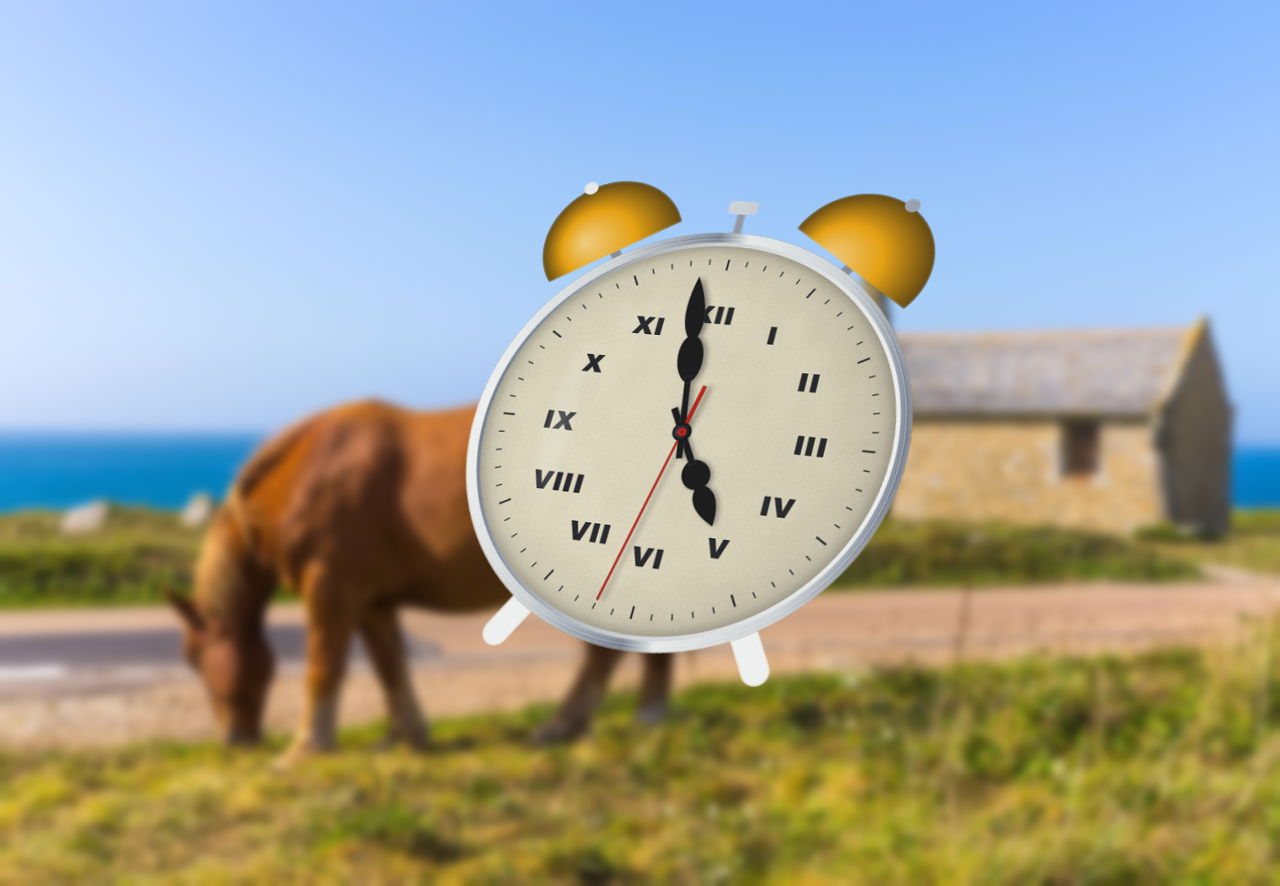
4,58,32
